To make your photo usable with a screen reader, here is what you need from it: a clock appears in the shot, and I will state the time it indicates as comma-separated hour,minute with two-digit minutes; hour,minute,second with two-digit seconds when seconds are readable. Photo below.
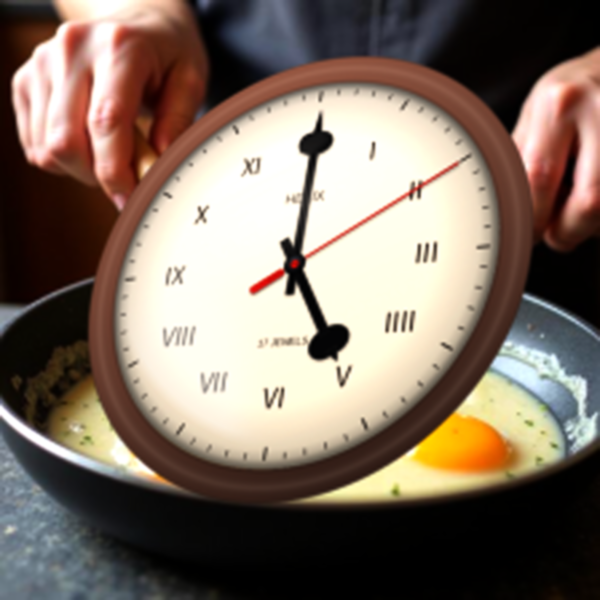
5,00,10
